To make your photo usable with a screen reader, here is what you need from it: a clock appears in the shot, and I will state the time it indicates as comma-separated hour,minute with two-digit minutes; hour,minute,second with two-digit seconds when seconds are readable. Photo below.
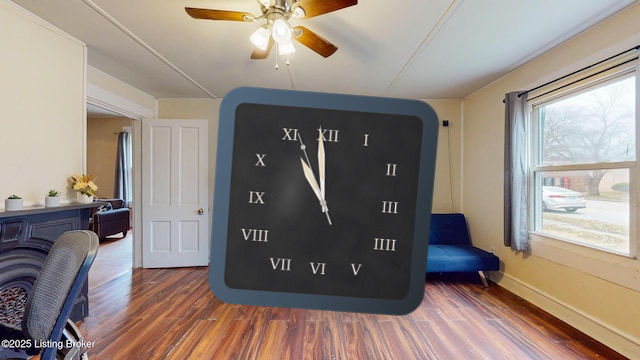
10,58,56
